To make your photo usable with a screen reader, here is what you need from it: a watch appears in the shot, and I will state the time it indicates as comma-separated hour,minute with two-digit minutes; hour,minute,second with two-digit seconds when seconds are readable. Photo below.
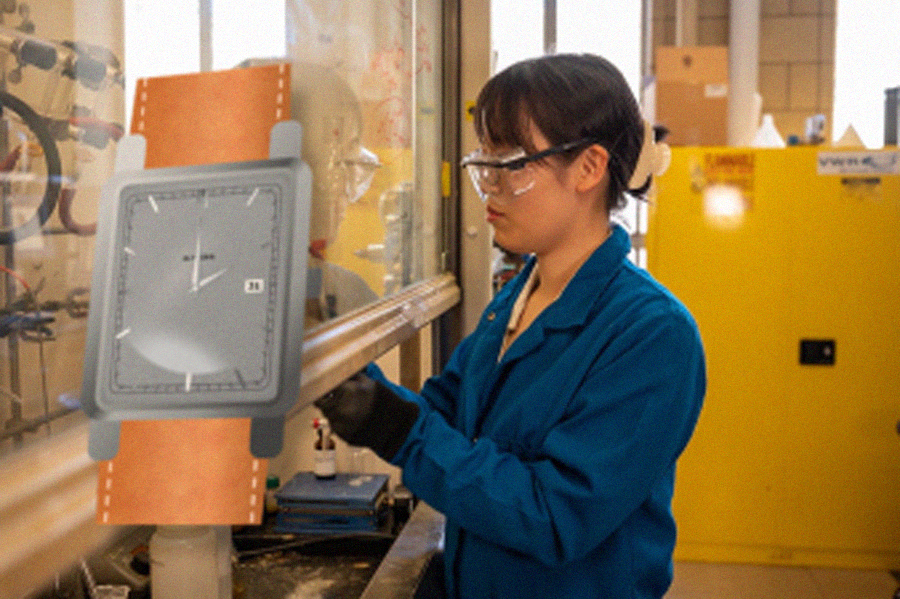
2,00
